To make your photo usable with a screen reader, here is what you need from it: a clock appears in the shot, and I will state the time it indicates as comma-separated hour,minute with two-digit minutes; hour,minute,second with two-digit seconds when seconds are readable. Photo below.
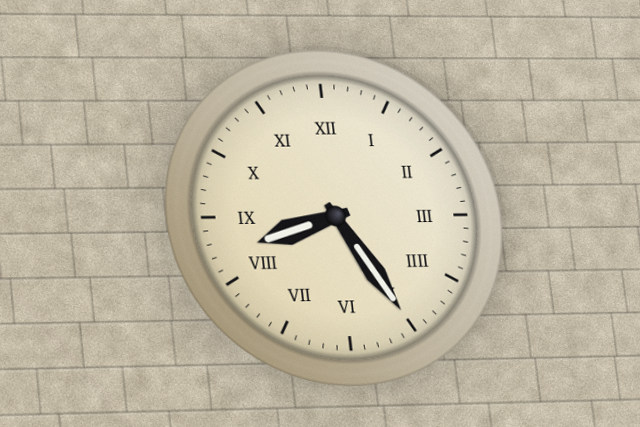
8,25
